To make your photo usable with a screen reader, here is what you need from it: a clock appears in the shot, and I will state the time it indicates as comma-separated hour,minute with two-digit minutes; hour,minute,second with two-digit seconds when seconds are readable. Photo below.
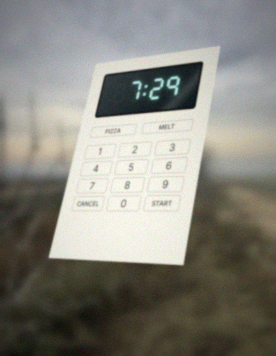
7,29
